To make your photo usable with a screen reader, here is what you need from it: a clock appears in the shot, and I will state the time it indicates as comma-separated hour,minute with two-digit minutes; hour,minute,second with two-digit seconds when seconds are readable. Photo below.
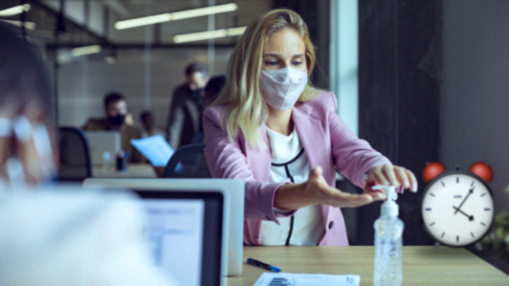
4,06
